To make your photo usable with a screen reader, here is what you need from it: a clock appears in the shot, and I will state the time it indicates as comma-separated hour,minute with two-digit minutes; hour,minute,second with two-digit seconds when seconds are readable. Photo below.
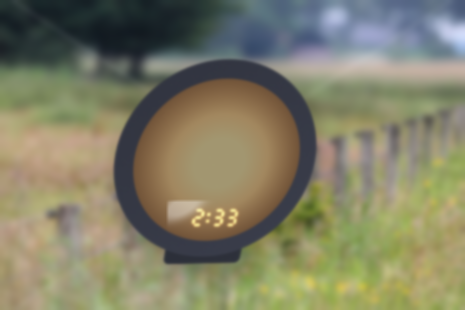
2,33
